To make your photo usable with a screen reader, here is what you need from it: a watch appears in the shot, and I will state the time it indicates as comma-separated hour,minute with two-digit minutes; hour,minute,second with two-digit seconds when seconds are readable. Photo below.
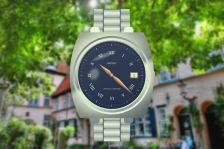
10,22
